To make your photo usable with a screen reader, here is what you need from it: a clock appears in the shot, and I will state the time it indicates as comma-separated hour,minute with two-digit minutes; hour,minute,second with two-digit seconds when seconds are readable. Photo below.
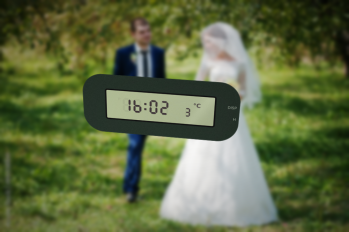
16,02
